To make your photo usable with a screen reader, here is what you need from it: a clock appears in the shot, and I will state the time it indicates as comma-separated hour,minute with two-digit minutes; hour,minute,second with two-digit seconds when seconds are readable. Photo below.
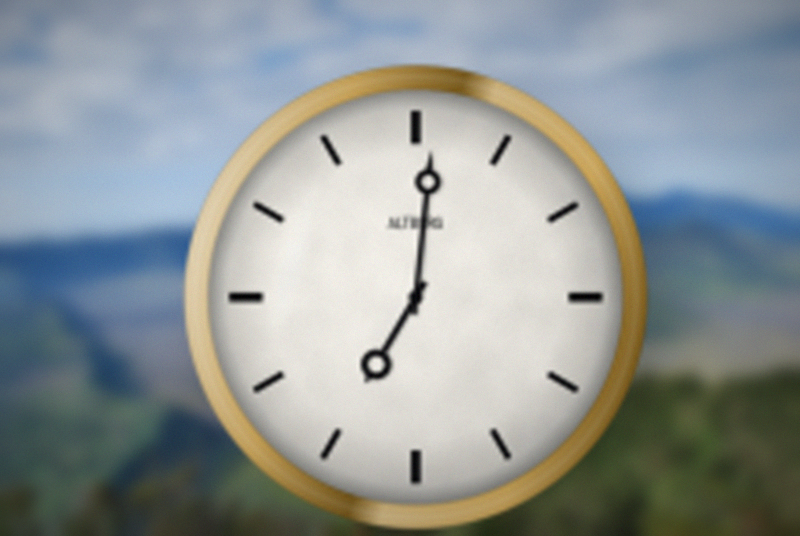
7,01
